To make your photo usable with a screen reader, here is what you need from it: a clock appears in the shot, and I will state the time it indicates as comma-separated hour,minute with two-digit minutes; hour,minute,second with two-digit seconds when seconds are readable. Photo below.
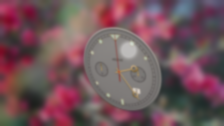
2,24
